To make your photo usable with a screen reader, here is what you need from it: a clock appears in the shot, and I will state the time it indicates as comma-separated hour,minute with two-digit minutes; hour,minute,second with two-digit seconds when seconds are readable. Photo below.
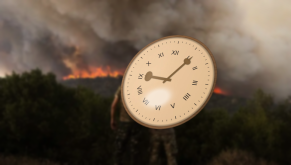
9,06
